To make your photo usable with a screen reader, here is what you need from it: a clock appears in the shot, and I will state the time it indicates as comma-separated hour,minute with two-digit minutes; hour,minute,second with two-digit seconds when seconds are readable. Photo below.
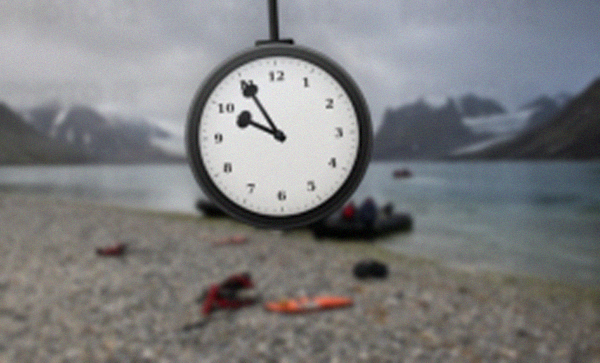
9,55
